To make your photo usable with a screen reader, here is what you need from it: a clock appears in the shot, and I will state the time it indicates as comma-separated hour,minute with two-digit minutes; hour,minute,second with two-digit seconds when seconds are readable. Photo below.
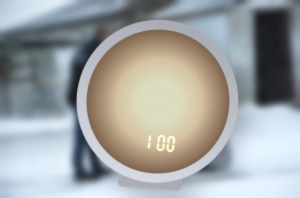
1,00
